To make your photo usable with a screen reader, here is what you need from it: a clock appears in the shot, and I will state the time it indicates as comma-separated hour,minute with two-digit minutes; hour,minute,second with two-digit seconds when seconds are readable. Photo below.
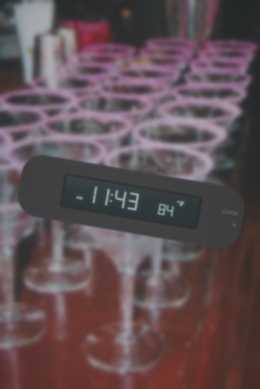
11,43
